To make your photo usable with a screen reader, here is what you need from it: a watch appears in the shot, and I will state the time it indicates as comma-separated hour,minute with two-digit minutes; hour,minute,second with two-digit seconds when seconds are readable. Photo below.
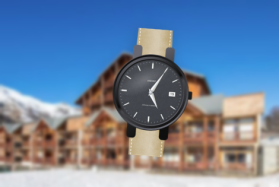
5,05
